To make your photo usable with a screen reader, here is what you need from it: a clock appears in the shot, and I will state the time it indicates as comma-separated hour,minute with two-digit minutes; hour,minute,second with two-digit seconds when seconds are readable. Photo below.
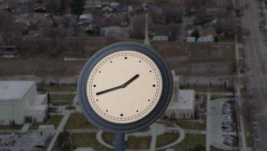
1,42
